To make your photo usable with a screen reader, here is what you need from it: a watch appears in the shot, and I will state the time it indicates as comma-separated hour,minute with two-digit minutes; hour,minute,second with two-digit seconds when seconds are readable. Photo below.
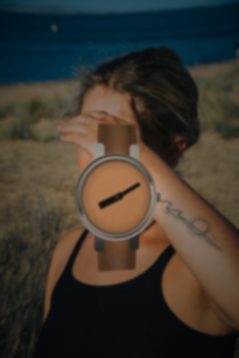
8,10
